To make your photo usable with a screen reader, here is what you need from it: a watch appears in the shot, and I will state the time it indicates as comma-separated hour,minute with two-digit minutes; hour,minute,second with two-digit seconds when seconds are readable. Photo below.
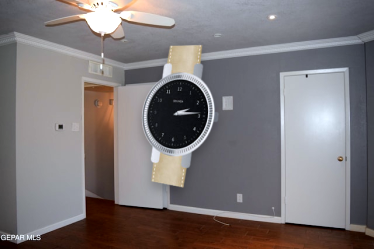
2,14
